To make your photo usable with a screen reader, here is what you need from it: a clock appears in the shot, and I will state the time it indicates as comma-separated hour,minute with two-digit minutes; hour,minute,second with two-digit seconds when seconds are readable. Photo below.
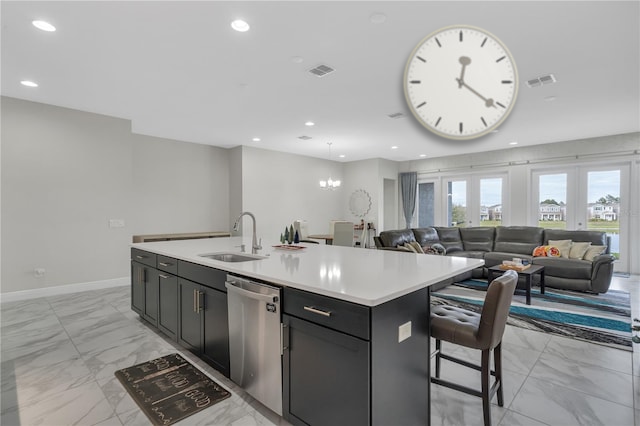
12,21
